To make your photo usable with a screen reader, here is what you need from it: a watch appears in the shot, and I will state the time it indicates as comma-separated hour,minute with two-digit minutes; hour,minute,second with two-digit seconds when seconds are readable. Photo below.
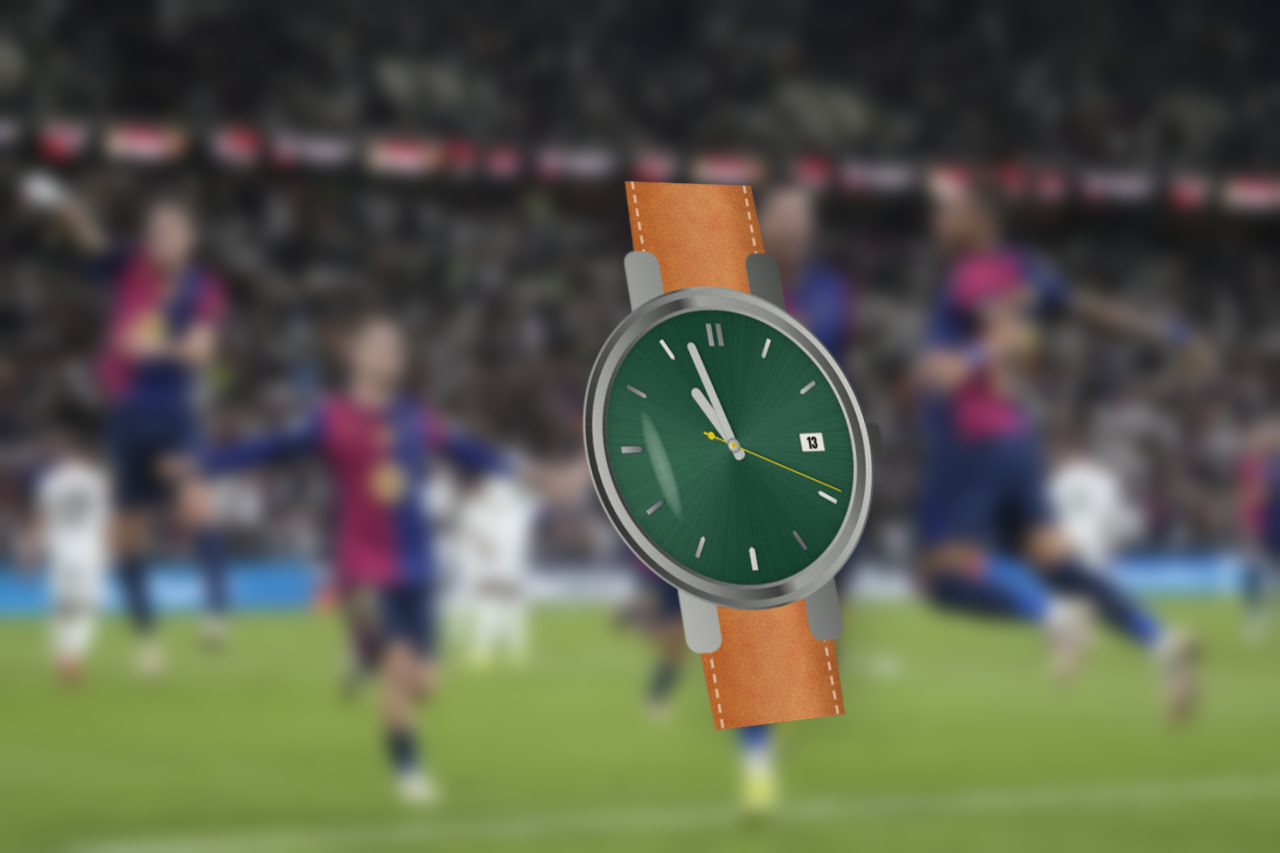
10,57,19
